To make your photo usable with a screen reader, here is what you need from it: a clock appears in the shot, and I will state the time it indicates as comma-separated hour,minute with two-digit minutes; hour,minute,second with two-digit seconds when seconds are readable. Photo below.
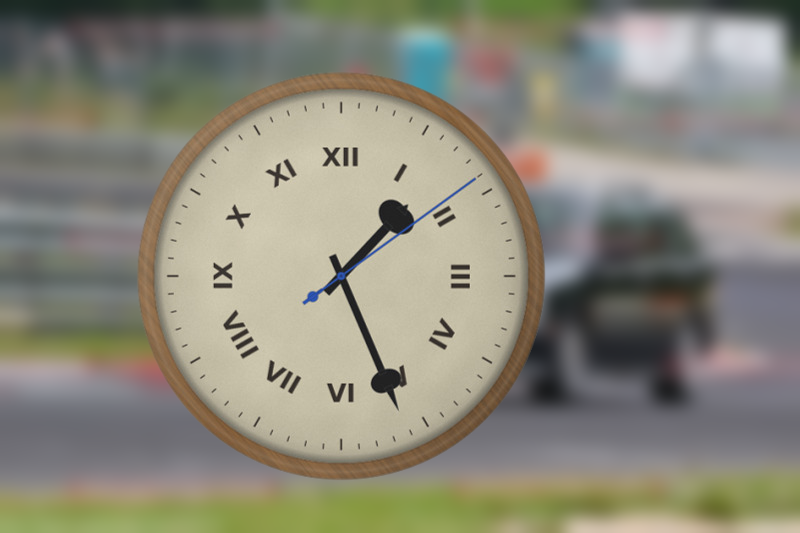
1,26,09
